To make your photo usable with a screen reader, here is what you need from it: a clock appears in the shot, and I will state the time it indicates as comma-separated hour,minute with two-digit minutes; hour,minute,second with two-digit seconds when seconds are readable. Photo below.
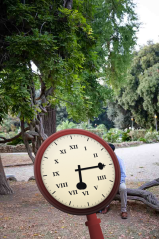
6,15
